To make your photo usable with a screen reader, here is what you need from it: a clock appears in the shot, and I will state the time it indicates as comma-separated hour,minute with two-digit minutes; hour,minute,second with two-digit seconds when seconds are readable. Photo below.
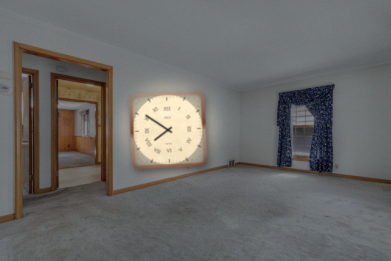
7,51
